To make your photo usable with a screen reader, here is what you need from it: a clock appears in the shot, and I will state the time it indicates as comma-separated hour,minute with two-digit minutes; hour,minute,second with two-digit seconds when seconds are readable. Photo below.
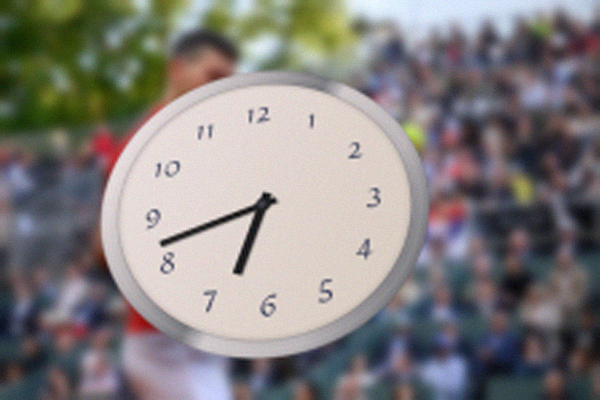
6,42
